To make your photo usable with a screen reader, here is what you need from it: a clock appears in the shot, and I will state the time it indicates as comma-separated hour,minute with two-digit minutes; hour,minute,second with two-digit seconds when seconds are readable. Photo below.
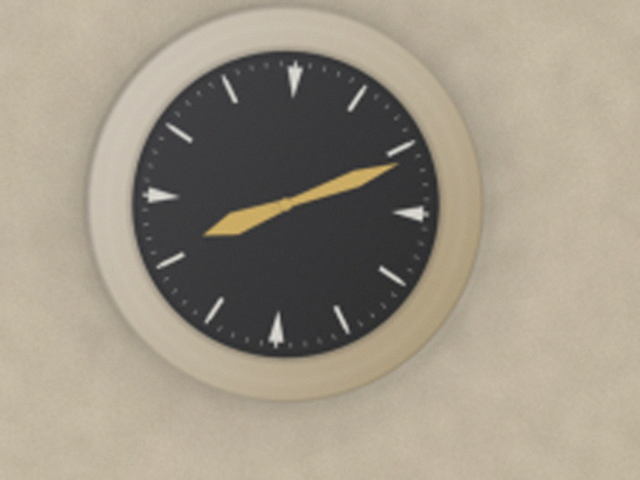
8,11
